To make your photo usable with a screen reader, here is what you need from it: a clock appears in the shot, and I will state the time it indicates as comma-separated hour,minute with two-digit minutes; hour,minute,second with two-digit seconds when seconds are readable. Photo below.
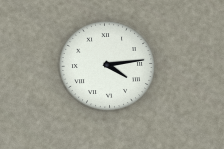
4,14
